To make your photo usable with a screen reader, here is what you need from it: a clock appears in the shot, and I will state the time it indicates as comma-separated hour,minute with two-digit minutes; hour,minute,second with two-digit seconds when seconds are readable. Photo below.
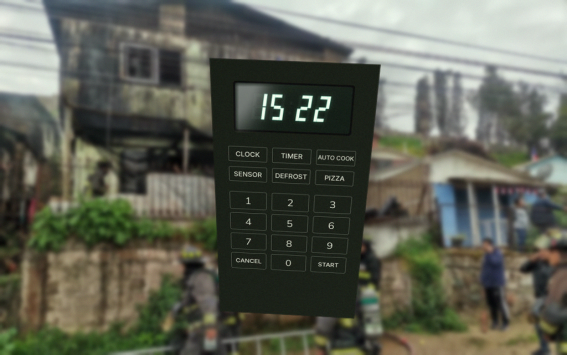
15,22
